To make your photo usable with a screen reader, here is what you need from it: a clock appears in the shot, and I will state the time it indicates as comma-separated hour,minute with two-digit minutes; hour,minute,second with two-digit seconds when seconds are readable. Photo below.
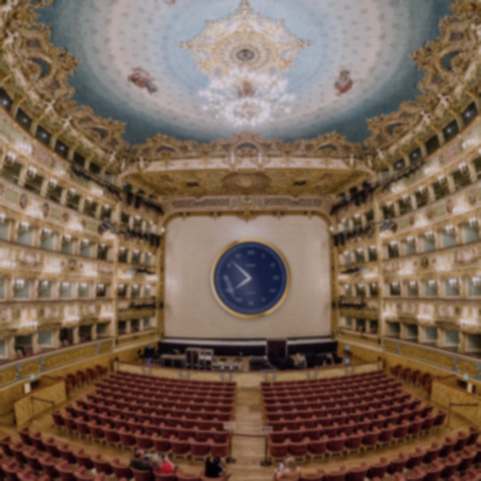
7,52
